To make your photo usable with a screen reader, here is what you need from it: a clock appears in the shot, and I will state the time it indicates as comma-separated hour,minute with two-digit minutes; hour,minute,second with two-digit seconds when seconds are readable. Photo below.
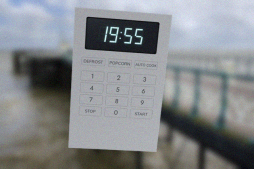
19,55
